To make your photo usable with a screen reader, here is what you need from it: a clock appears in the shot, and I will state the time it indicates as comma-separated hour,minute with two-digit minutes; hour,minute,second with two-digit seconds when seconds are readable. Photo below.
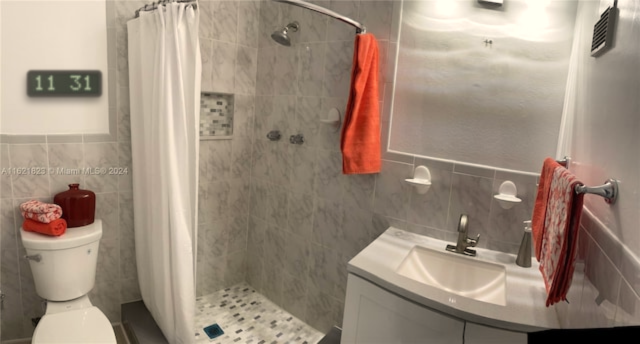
11,31
